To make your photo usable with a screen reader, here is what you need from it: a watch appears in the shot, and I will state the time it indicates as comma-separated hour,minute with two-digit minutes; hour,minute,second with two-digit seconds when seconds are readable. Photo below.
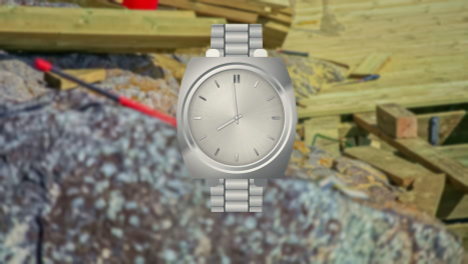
7,59
